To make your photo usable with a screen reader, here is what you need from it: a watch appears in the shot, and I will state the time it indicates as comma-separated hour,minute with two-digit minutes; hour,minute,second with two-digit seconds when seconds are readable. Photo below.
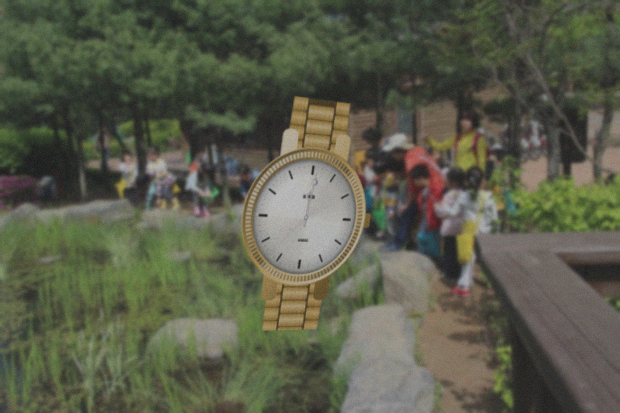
12,01
